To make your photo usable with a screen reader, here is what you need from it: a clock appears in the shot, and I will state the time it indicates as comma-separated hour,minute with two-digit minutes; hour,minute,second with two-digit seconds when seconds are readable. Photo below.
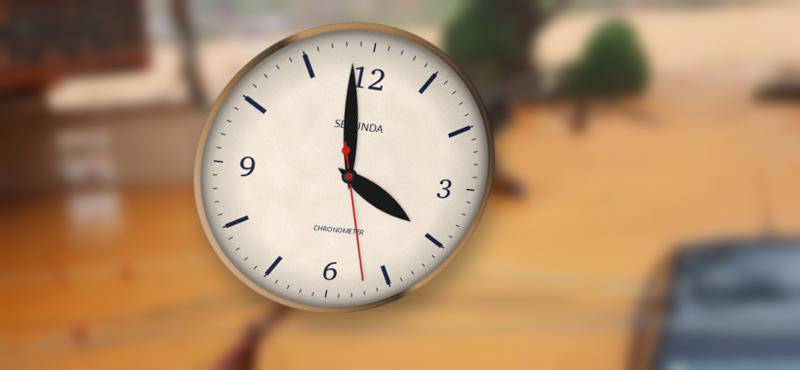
3,58,27
